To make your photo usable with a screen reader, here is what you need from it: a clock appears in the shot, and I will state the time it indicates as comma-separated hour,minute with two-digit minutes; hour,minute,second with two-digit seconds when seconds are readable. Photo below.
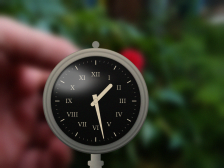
1,28
